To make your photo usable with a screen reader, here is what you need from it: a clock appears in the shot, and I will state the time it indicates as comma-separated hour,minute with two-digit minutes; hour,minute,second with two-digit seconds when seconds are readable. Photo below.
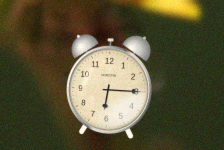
6,15
